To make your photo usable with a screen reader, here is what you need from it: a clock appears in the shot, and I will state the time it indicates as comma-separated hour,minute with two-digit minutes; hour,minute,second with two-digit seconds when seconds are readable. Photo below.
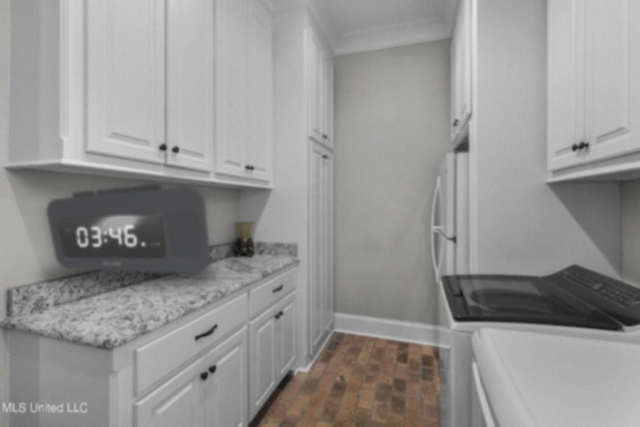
3,46
